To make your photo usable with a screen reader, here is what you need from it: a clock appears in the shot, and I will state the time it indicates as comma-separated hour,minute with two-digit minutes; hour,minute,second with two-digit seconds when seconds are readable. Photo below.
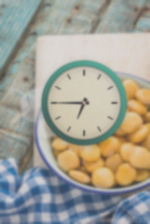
6,45
